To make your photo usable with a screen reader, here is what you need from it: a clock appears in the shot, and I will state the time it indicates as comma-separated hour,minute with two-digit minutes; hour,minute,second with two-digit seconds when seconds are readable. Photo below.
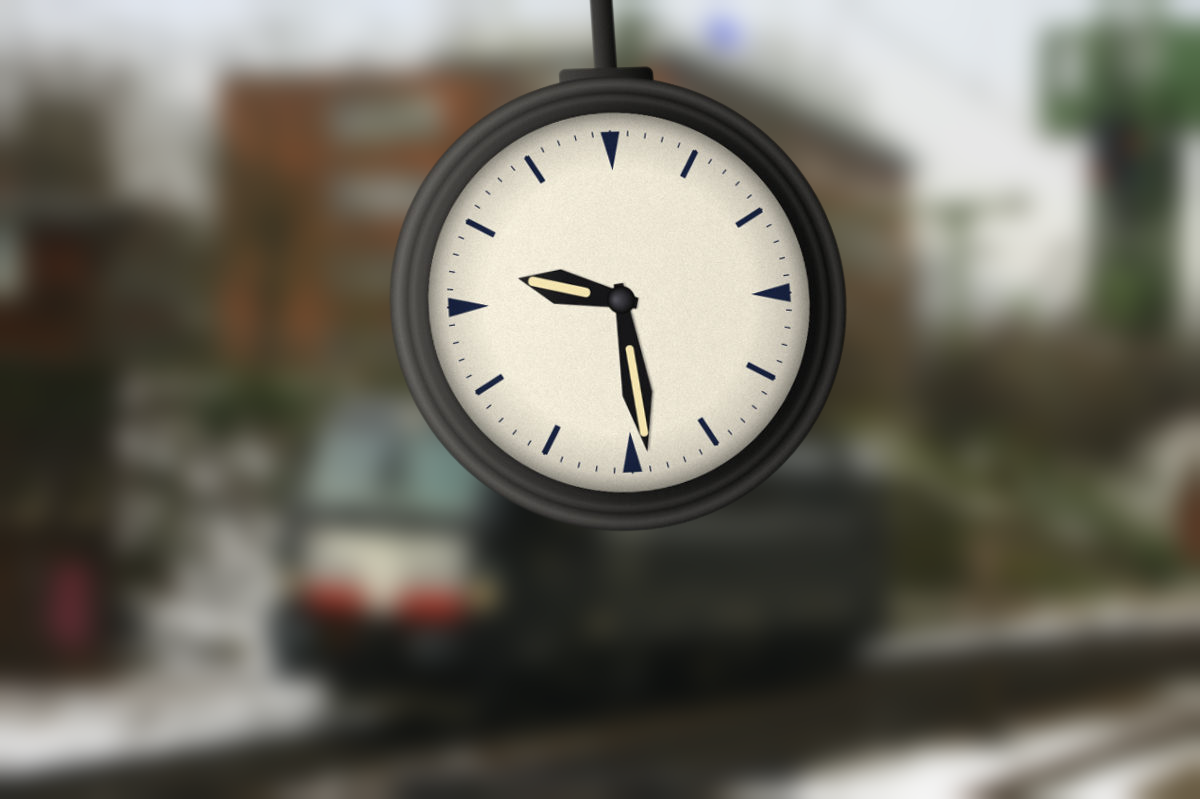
9,29
